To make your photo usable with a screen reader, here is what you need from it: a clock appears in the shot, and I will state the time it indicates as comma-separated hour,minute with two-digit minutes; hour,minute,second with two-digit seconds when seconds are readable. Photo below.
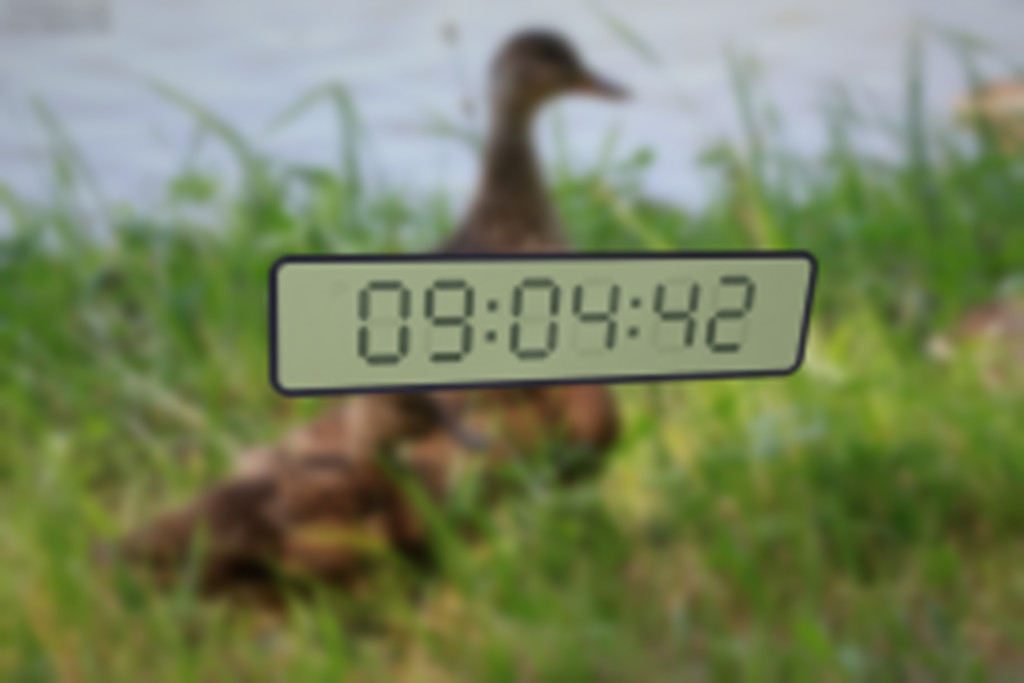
9,04,42
